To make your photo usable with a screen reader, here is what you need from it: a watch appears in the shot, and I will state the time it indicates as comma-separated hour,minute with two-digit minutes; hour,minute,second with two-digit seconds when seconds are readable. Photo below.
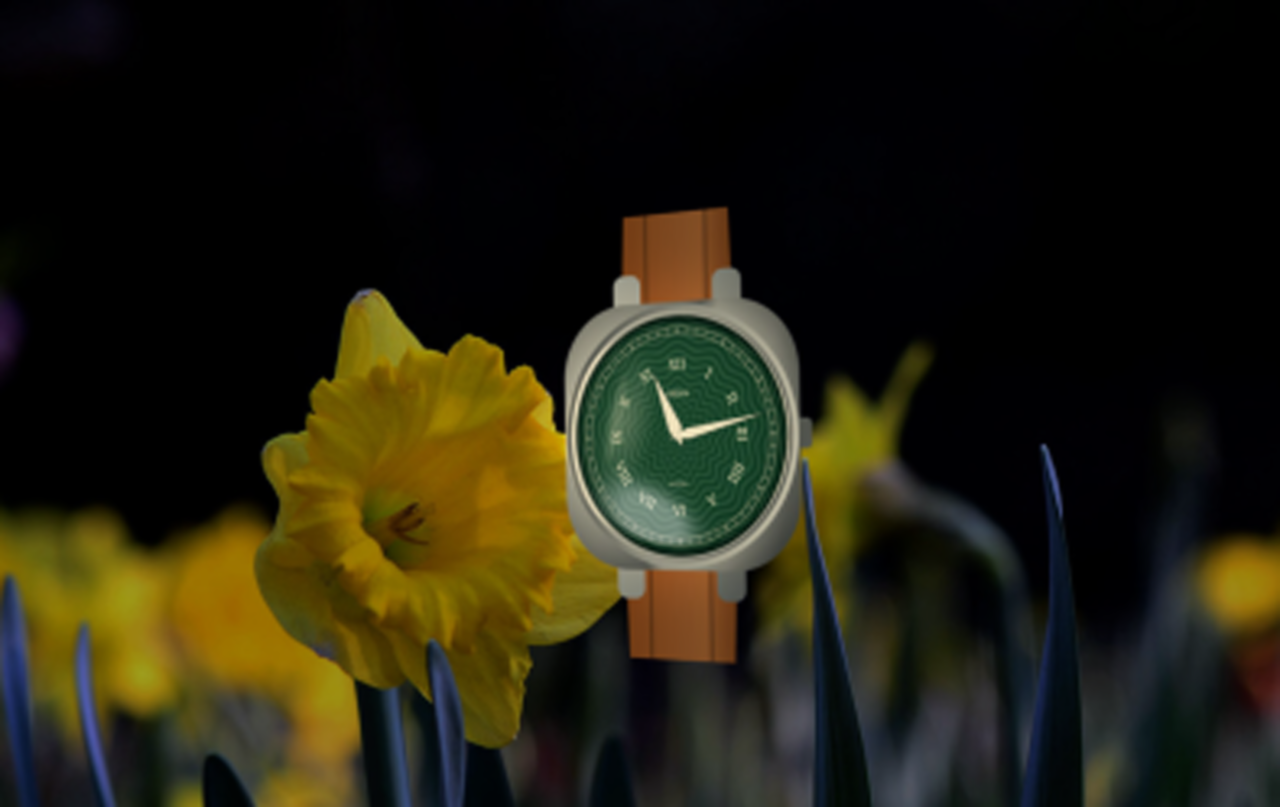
11,13
